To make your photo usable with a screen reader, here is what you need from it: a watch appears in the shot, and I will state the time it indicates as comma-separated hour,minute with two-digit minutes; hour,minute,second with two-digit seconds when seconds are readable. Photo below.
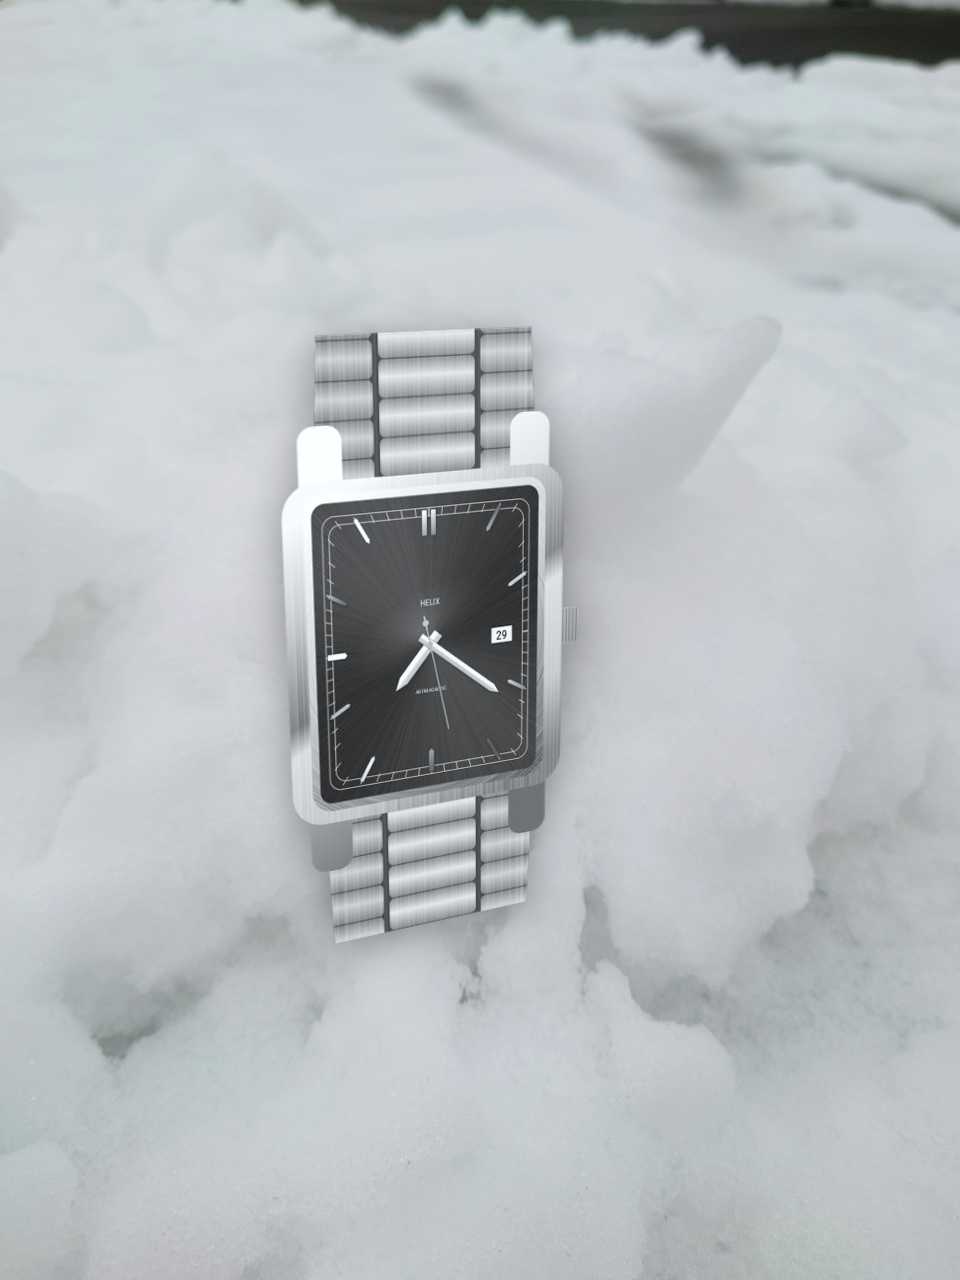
7,21,28
